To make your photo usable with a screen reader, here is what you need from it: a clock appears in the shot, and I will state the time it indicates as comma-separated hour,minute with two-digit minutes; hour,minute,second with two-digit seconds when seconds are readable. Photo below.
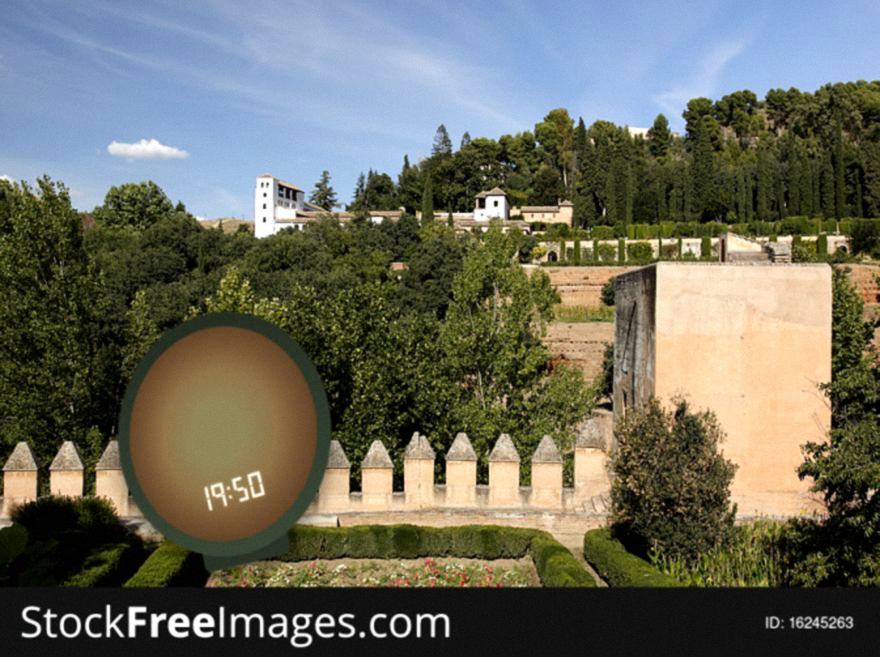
19,50
